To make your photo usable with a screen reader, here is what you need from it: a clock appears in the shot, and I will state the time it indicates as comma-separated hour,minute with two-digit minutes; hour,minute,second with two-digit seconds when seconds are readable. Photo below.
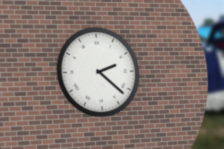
2,22
